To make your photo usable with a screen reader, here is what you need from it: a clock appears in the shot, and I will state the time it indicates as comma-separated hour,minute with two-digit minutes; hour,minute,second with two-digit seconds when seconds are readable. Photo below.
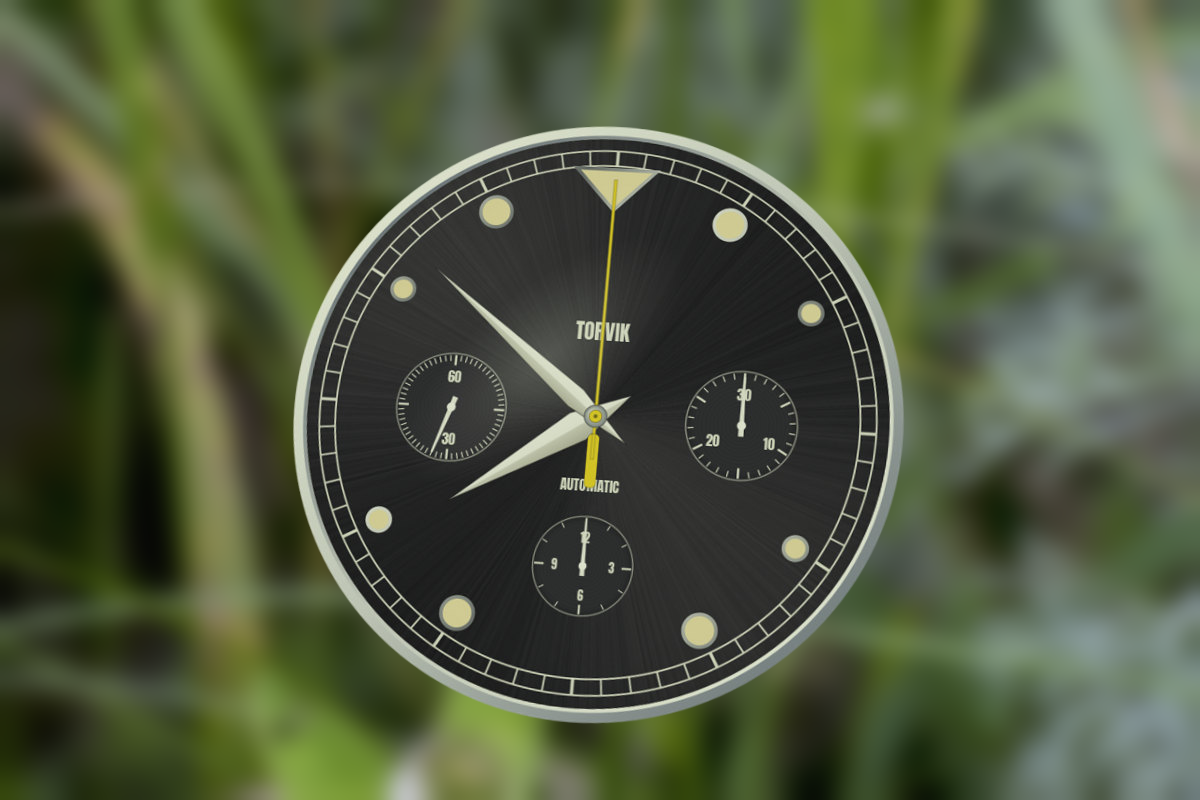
7,51,33
